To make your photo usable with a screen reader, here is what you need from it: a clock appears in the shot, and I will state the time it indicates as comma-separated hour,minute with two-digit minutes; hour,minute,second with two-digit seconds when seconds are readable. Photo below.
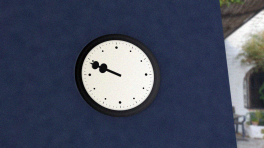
9,49
